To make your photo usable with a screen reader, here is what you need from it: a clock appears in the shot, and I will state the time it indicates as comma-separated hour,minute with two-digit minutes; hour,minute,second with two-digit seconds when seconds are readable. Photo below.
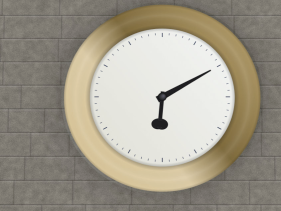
6,10
